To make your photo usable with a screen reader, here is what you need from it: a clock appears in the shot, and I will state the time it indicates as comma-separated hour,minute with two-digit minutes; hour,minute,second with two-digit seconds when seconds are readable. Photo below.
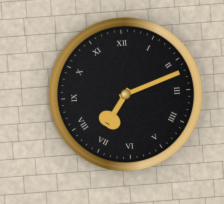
7,12
